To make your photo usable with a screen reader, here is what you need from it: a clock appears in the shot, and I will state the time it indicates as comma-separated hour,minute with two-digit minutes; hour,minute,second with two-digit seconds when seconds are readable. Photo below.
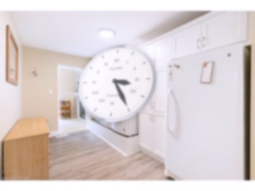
3,25
